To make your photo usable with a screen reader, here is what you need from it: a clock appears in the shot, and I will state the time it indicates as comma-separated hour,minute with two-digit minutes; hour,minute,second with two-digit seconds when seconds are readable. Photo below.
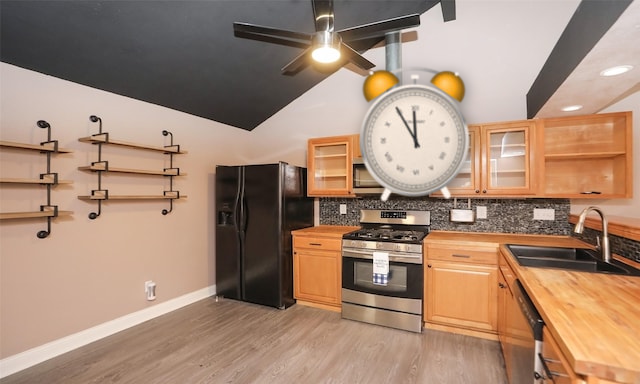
11,55
